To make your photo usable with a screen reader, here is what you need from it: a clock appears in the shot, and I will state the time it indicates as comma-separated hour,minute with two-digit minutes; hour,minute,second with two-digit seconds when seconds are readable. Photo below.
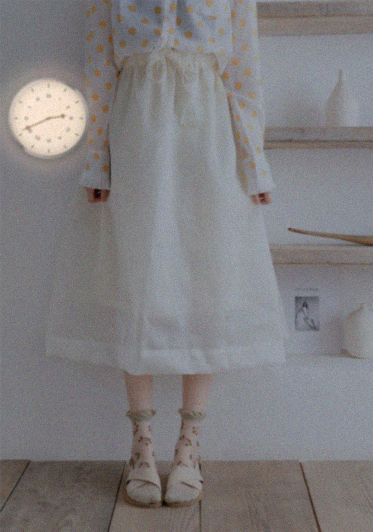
2,41
